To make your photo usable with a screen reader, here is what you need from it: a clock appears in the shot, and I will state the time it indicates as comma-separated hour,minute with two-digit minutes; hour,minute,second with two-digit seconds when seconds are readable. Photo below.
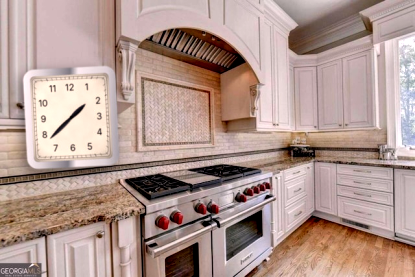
1,38
